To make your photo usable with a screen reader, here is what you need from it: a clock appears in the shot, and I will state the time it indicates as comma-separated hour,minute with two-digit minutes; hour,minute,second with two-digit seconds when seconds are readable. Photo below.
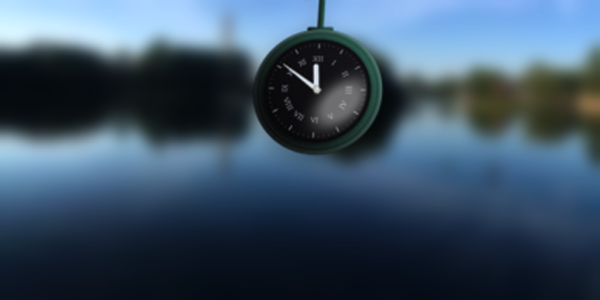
11,51
